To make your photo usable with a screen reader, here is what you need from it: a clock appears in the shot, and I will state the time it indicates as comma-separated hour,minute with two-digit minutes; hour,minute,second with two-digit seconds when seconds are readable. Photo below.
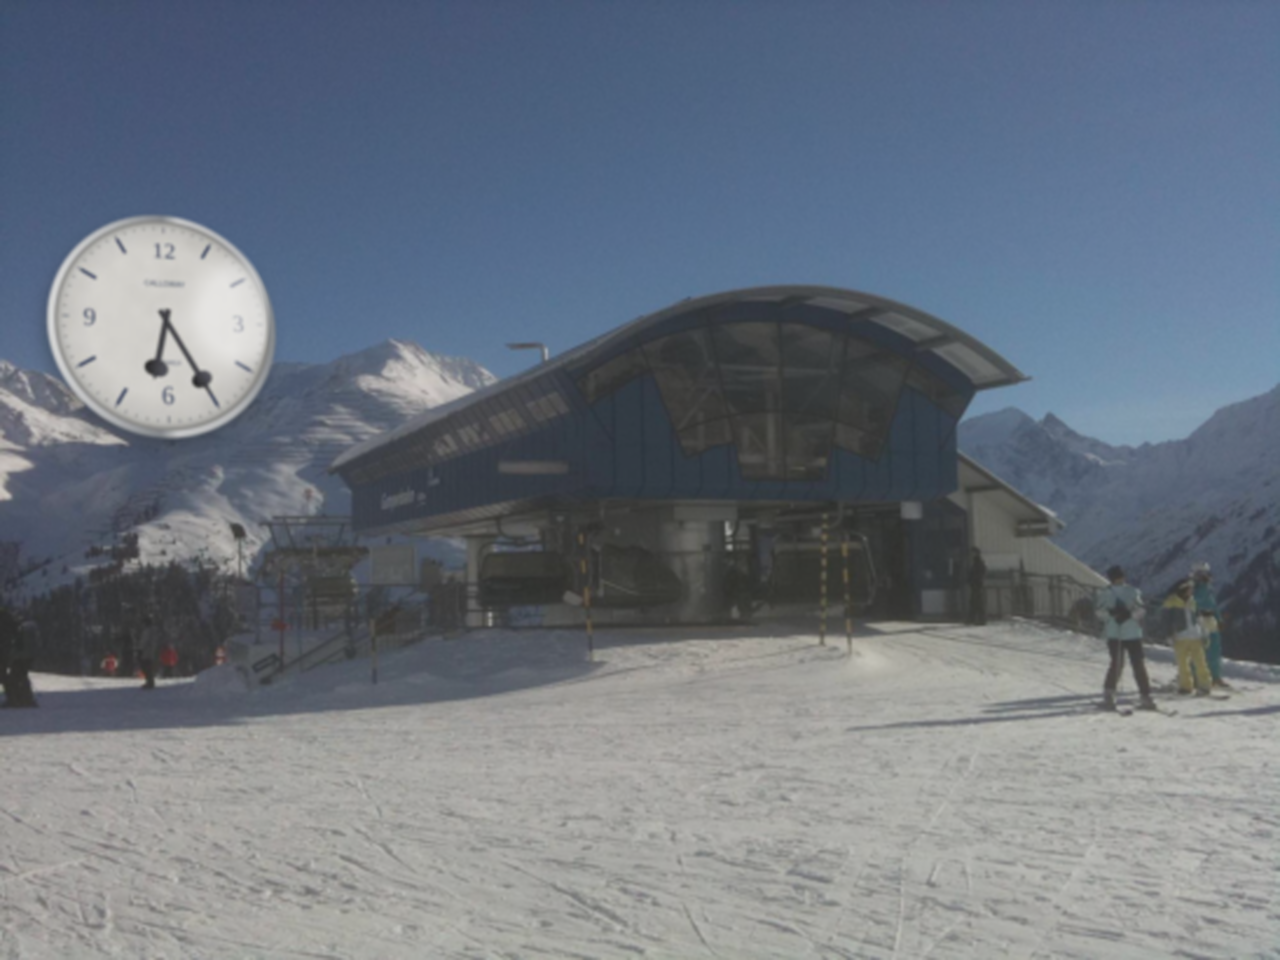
6,25
